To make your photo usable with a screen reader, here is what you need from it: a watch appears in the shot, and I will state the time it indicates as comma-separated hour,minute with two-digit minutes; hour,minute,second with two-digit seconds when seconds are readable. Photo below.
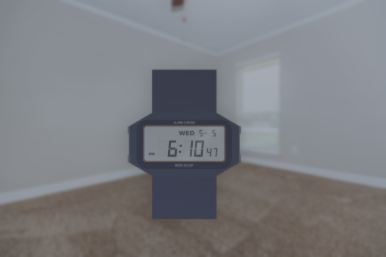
6,10
